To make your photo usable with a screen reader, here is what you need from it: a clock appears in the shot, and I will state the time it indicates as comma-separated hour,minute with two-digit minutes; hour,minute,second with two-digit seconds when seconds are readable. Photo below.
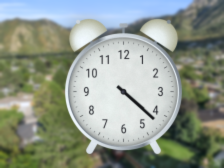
4,22
